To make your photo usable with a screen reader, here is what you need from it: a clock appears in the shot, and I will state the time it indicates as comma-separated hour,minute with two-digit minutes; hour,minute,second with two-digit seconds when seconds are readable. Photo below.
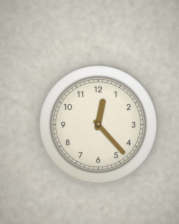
12,23
